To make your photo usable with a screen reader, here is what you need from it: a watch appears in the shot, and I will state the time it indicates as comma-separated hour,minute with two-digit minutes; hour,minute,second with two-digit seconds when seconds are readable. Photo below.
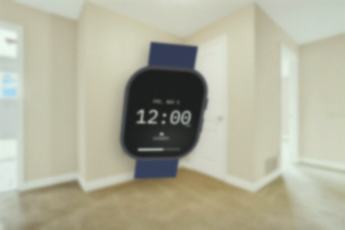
12,00
